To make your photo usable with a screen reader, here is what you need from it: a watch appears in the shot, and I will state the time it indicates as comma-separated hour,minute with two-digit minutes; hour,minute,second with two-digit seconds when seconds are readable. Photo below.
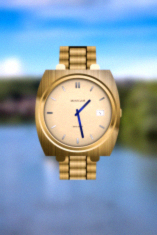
1,28
